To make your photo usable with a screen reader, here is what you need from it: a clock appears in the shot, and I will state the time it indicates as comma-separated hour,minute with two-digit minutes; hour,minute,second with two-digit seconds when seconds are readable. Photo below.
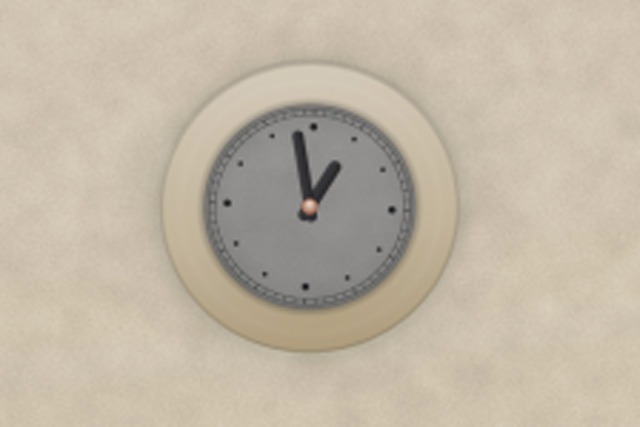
12,58
